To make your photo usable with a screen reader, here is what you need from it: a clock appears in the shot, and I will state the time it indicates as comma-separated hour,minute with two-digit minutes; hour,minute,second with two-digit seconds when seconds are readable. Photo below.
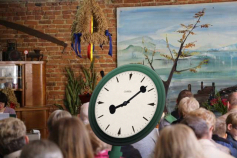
8,08
